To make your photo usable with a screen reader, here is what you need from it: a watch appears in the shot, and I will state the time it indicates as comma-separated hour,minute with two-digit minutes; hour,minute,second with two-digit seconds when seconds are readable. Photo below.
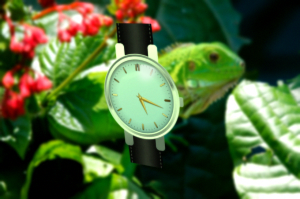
5,18
